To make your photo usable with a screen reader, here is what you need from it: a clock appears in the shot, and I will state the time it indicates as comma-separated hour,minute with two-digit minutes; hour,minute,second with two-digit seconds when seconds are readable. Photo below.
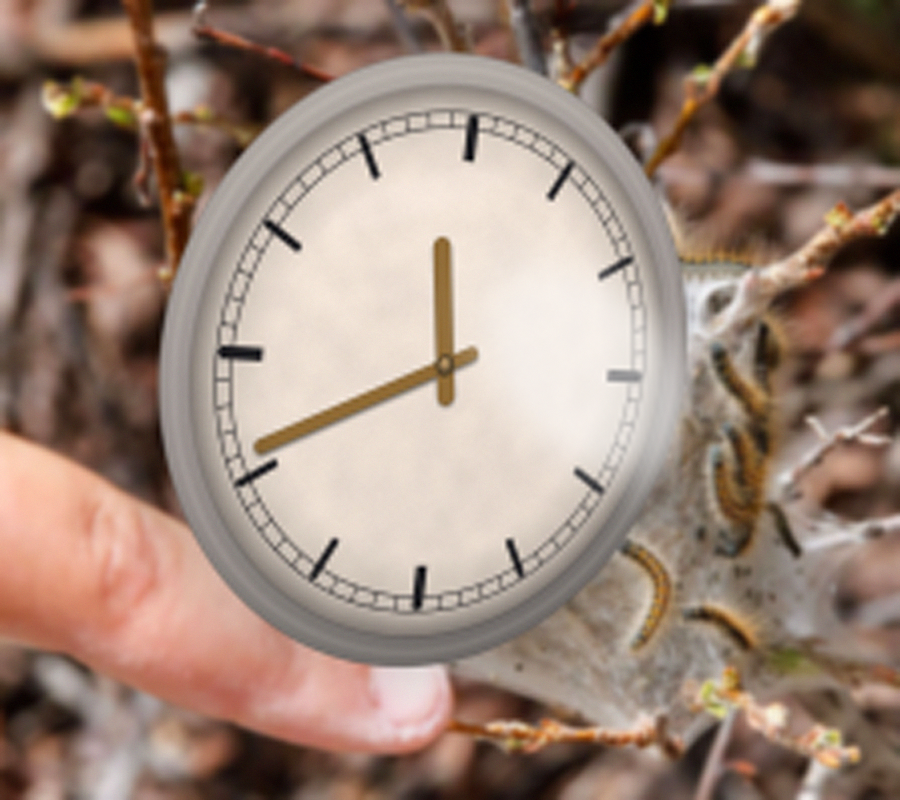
11,41
